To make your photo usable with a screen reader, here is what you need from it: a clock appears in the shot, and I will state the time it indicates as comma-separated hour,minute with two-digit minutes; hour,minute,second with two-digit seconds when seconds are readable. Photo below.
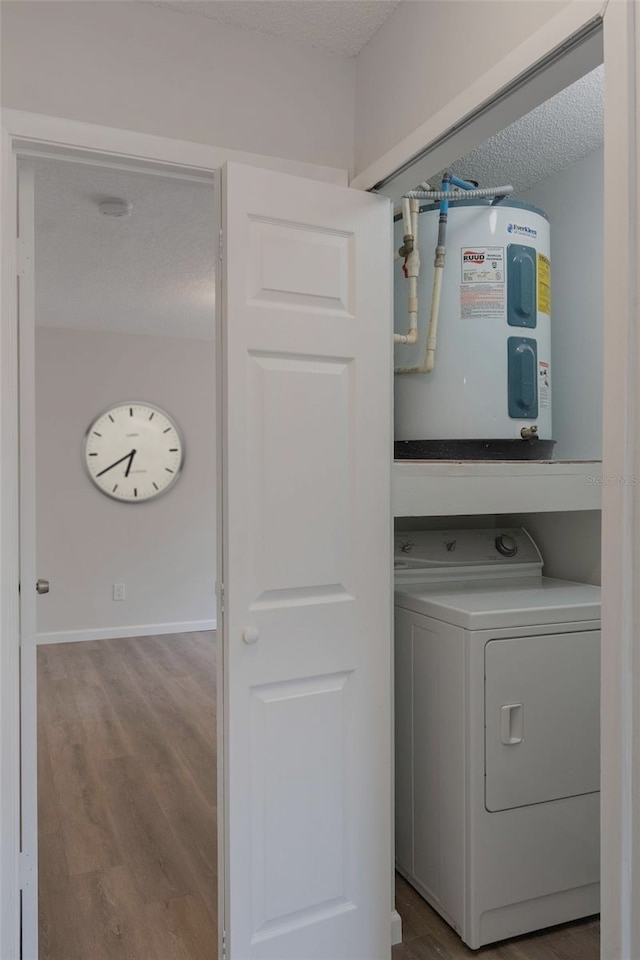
6,40
